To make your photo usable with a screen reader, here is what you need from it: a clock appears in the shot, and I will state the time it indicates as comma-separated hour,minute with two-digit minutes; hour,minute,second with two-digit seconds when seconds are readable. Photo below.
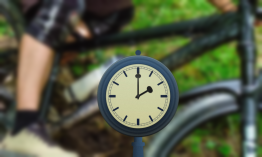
2,00
